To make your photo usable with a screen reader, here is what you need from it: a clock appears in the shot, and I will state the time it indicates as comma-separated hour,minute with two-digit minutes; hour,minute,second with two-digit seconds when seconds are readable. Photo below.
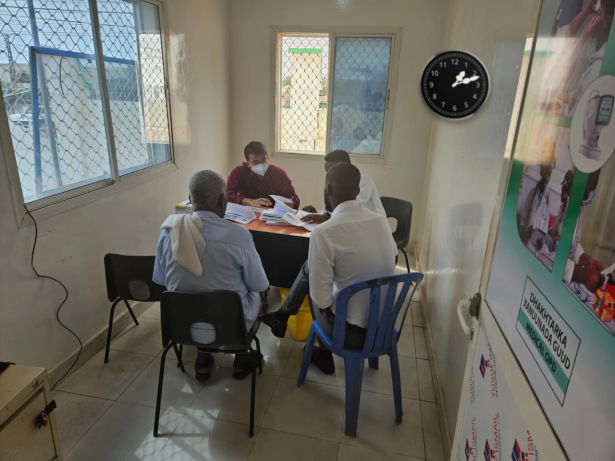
1,12
